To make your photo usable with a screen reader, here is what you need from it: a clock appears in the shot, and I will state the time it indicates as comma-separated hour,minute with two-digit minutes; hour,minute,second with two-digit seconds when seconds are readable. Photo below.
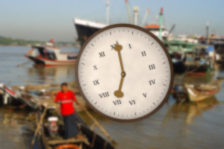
7,01
